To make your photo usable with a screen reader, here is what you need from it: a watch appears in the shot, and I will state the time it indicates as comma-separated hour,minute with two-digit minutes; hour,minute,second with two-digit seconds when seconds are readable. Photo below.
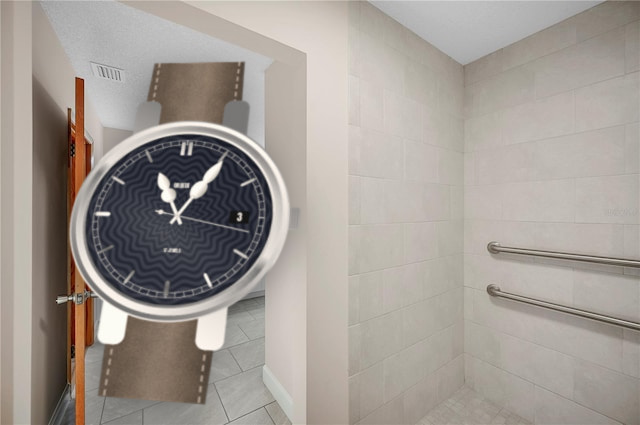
11,05,17
